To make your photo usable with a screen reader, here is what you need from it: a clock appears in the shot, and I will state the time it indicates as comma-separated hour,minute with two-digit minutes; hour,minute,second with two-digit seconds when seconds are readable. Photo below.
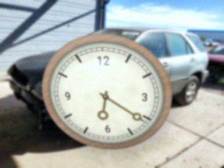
6,21
